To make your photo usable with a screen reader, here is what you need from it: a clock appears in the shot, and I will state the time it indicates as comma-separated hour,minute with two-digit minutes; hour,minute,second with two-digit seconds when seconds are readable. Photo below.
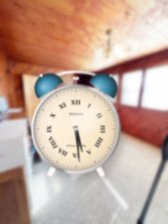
5,29
